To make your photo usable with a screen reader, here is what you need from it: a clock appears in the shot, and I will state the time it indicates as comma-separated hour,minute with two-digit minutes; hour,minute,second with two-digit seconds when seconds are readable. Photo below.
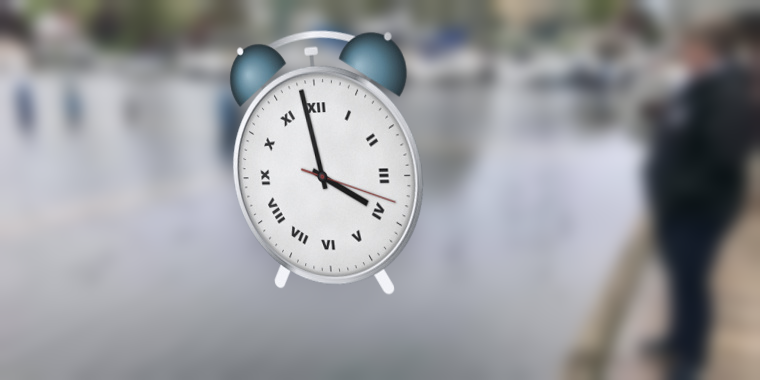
3,58,18
